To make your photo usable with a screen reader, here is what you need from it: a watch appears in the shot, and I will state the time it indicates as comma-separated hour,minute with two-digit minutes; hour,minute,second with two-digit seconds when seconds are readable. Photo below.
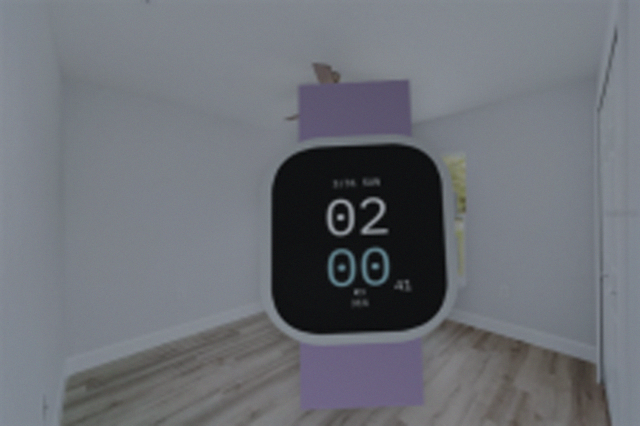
2,00
